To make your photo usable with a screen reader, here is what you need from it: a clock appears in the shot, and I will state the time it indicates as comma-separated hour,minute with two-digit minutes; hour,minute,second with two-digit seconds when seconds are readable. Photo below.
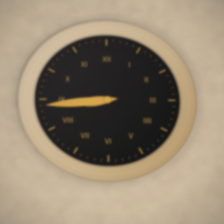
8,44
